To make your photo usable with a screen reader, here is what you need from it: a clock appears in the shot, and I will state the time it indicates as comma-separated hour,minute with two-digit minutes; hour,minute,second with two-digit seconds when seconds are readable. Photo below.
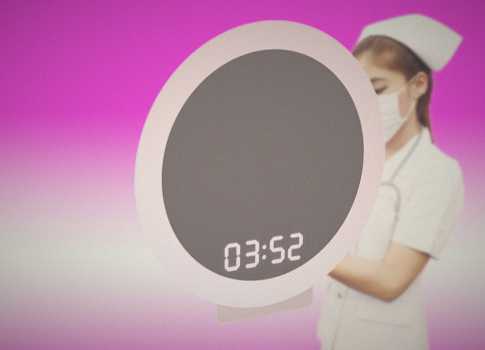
3,52
